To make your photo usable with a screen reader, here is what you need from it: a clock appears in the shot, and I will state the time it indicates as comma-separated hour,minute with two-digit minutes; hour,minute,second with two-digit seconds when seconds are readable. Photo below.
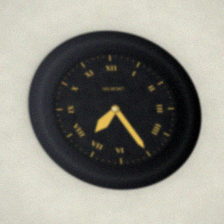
7,25
